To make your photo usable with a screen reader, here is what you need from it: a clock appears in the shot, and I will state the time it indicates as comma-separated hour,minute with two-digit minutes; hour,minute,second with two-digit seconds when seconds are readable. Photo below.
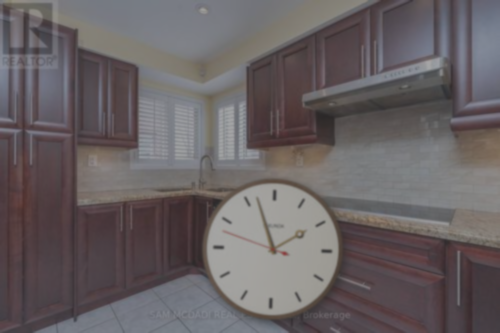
1,56,48
